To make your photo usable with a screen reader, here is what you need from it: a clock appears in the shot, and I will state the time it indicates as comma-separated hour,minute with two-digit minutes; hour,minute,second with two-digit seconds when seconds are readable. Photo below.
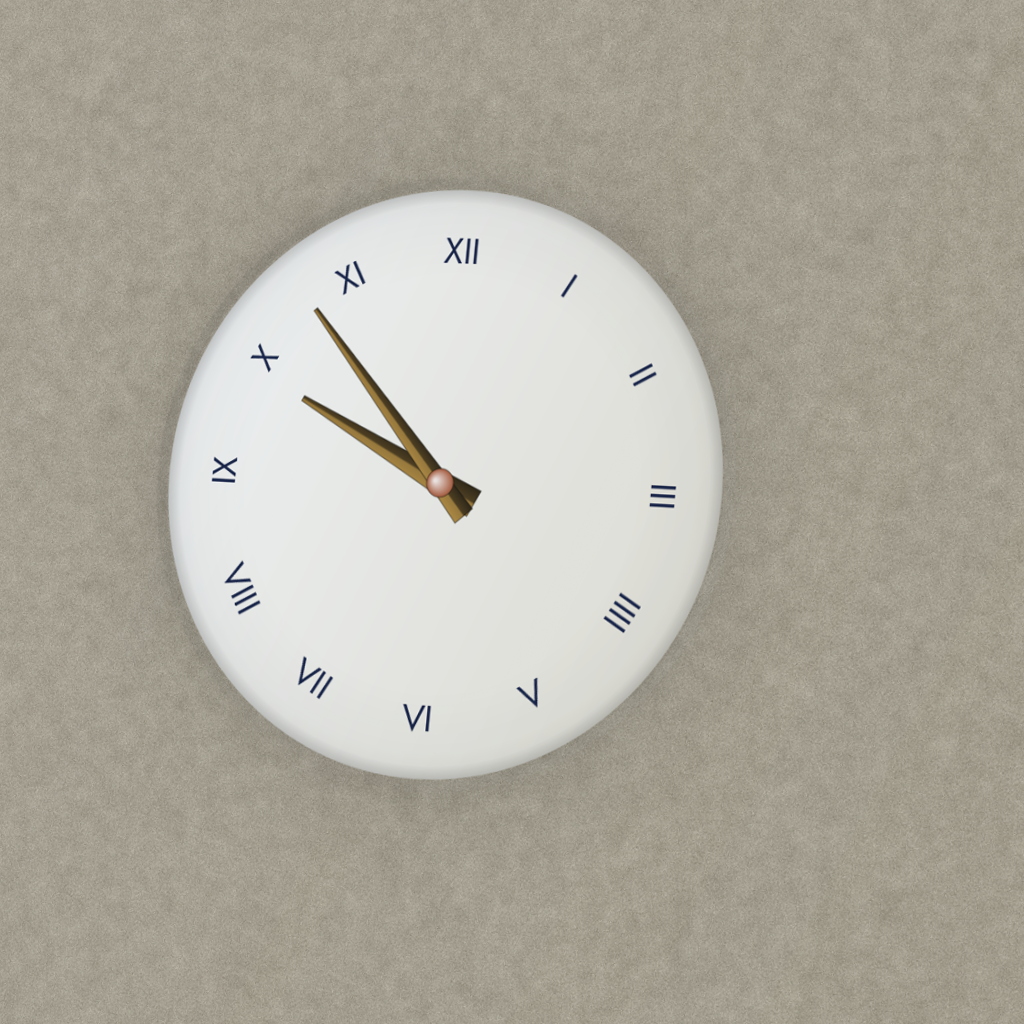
9,53
